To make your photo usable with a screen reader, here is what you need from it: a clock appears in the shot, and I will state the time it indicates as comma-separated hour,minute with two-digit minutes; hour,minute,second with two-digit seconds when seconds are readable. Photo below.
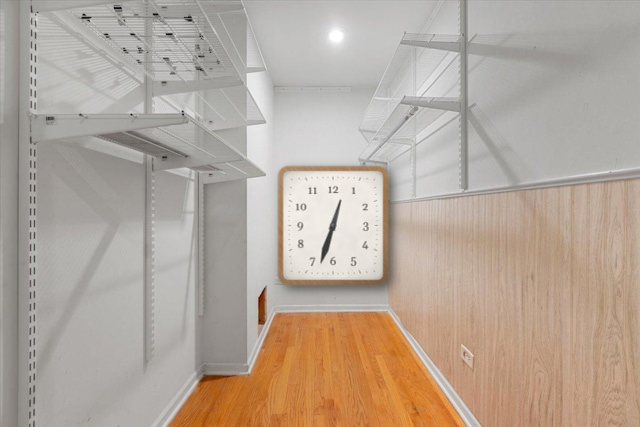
12,33
